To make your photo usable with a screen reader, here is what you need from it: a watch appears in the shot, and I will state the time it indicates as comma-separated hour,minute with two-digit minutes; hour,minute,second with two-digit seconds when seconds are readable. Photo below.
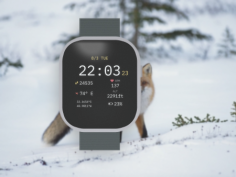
22,03
